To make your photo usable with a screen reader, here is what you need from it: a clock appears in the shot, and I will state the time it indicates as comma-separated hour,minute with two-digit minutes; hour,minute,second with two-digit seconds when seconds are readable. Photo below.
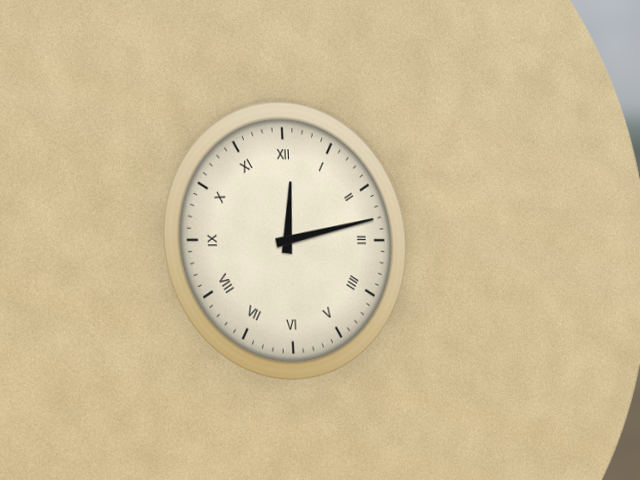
12,13
